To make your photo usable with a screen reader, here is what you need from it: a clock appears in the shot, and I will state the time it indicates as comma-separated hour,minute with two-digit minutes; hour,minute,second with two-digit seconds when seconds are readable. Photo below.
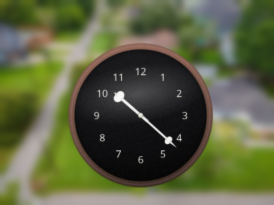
10,22
